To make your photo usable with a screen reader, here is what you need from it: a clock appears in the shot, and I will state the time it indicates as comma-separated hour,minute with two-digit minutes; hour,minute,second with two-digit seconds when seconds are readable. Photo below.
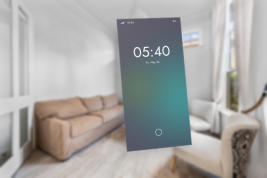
5,40
